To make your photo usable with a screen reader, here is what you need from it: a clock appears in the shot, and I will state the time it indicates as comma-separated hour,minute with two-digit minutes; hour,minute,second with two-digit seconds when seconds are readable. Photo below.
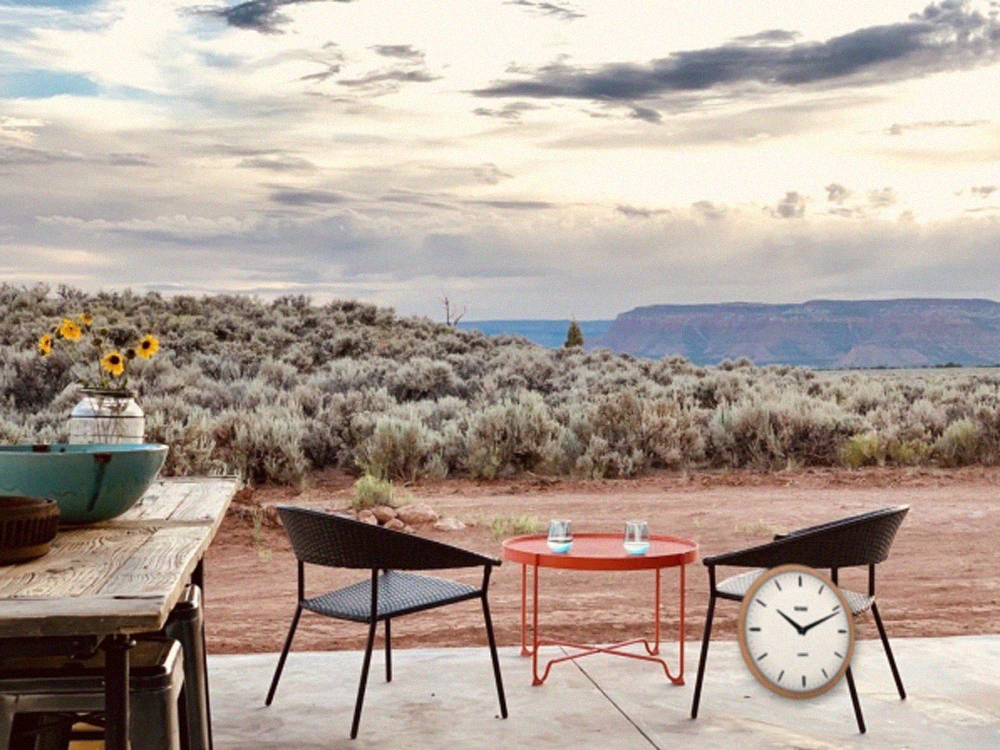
10,11
